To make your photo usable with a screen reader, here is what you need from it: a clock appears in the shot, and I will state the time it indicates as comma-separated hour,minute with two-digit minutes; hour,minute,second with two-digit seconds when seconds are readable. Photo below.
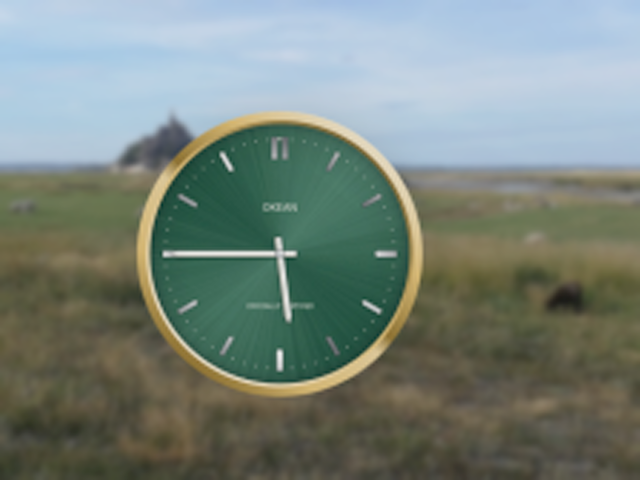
5,45
